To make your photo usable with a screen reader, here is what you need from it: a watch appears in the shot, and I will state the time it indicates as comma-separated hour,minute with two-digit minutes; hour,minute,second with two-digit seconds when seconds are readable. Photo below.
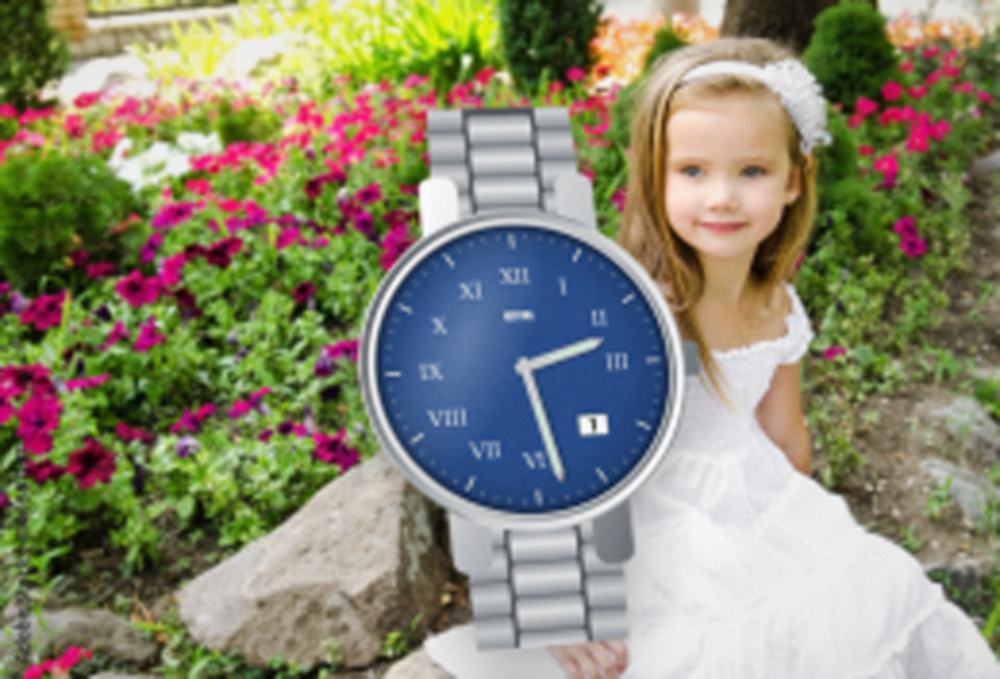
2,28
